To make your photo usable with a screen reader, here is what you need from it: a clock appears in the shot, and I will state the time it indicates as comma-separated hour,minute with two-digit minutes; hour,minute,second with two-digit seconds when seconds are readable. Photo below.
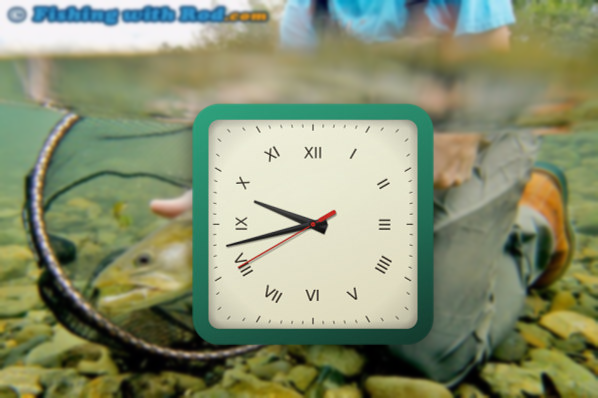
9,42,40
